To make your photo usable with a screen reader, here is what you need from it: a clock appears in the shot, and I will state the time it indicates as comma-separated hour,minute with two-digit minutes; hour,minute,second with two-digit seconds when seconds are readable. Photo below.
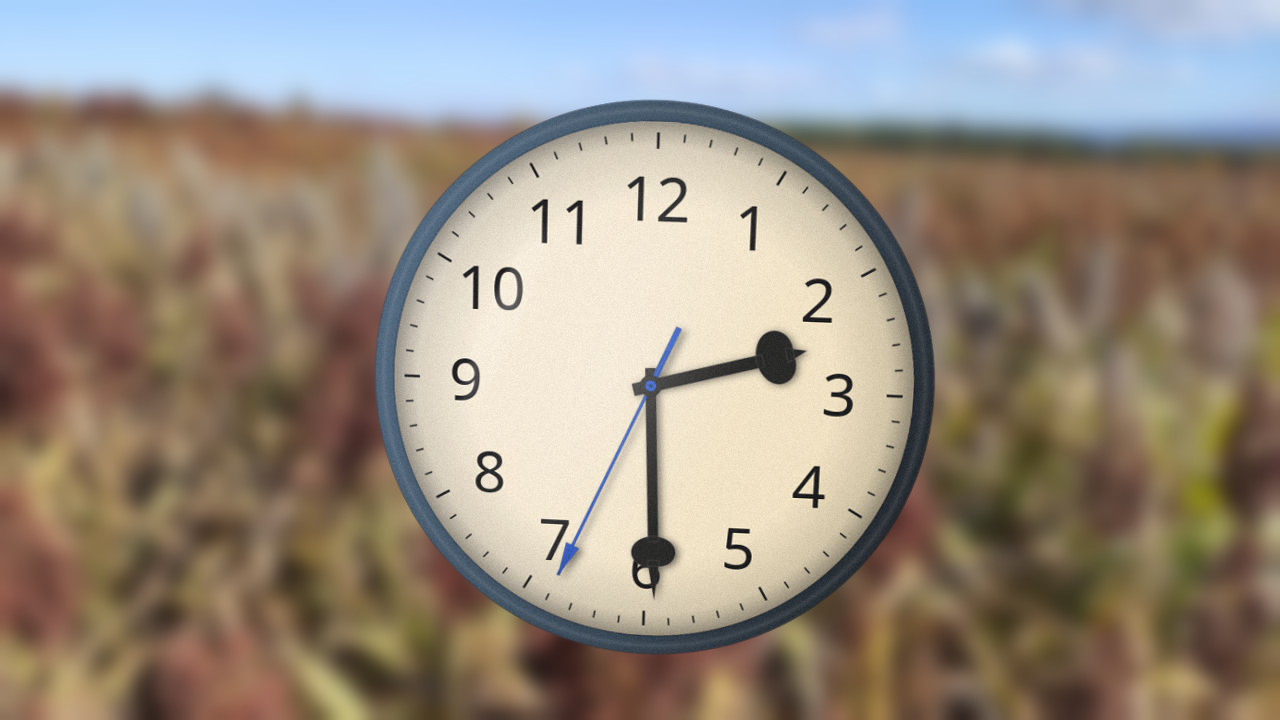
2,29,34
